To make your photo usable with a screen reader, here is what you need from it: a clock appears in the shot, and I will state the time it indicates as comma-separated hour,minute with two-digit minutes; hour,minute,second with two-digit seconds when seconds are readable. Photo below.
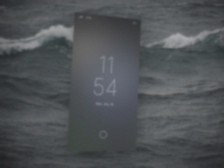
11,54
